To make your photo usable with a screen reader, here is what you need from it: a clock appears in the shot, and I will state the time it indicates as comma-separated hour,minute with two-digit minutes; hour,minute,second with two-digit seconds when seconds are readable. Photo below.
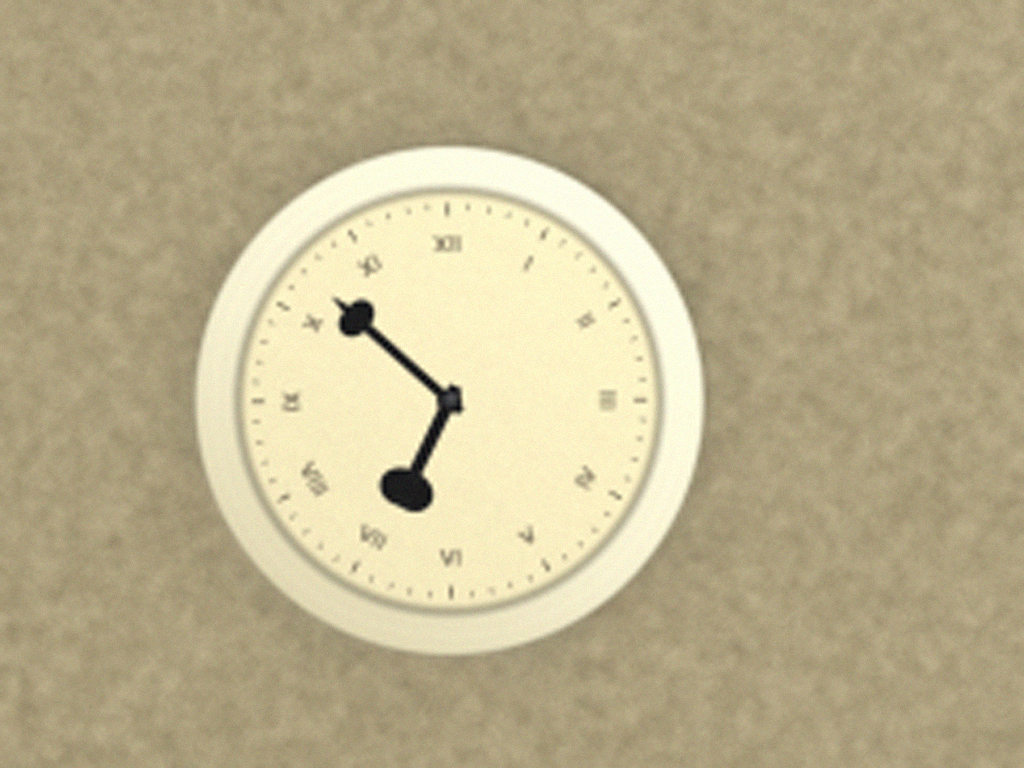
6,52
